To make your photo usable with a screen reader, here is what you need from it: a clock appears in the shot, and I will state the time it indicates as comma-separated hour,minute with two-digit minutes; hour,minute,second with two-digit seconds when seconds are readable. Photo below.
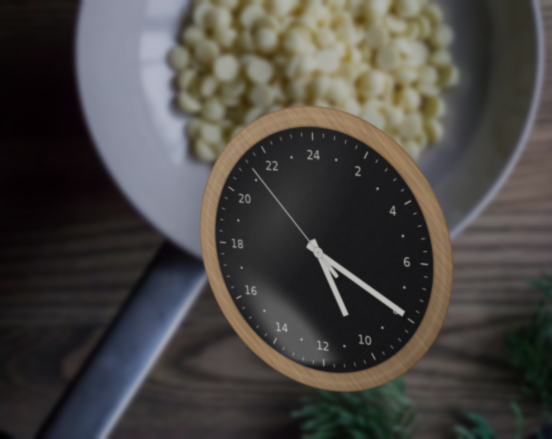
10,19,53
